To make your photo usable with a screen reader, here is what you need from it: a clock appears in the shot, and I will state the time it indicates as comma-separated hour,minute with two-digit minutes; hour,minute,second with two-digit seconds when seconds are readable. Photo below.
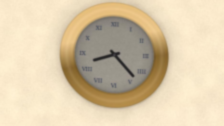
8,23
